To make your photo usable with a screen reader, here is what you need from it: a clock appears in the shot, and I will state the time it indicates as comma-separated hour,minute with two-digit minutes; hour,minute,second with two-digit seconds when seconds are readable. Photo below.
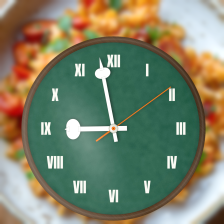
8,58,09
